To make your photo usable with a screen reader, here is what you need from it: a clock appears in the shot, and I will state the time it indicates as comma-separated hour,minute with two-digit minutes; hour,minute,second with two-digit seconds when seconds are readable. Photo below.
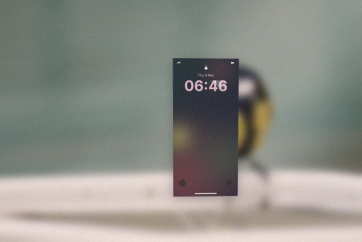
6,46
